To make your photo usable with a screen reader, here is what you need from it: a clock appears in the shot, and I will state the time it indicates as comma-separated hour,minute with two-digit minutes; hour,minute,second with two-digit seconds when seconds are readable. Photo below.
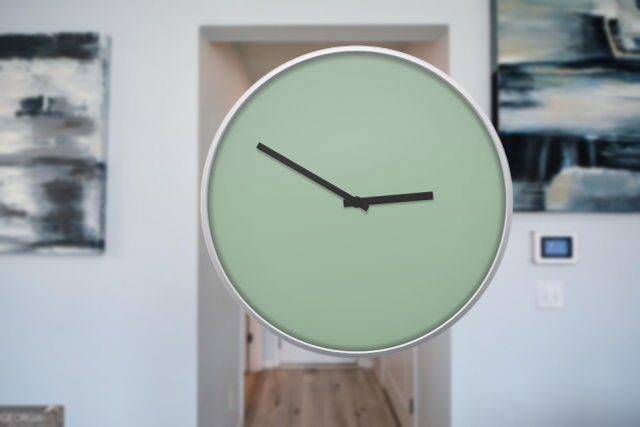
2,50
